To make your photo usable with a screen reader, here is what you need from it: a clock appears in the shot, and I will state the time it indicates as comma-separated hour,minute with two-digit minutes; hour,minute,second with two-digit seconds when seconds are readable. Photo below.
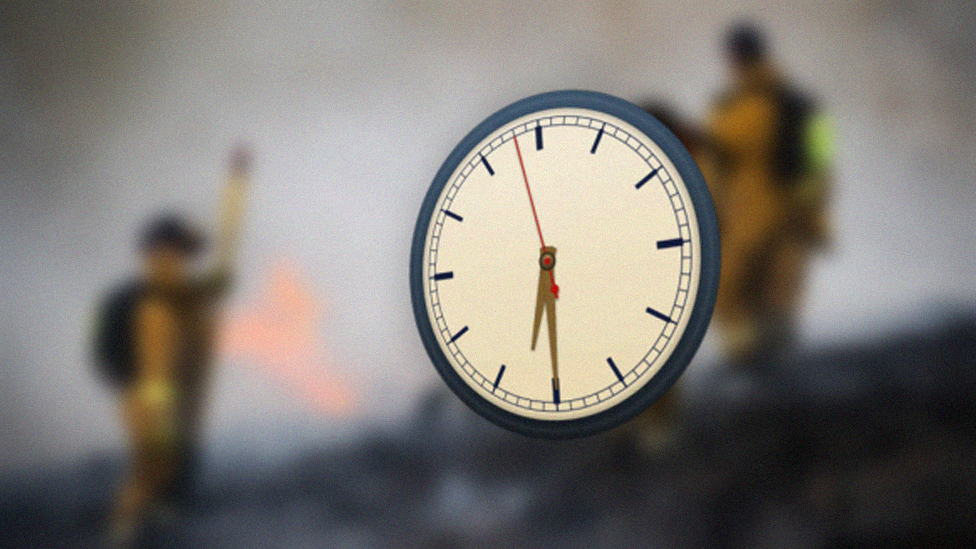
6,29,58
